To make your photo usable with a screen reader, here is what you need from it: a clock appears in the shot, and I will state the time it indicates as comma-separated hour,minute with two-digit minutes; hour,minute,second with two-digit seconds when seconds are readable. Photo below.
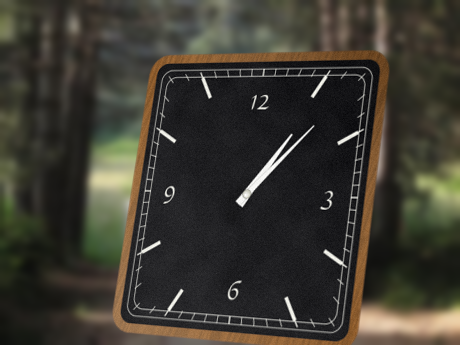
1,07
